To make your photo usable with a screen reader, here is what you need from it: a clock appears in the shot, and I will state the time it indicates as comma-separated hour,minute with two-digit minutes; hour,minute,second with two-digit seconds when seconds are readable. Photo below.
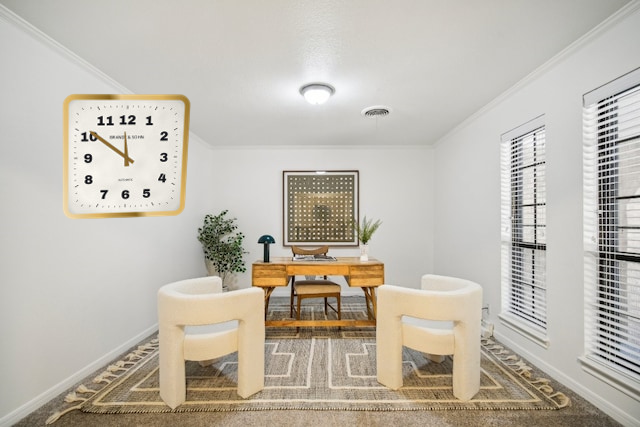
11,51
